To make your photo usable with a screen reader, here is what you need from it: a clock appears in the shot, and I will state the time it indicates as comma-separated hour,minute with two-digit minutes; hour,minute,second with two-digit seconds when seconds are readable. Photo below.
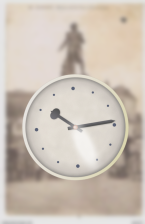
10,14
